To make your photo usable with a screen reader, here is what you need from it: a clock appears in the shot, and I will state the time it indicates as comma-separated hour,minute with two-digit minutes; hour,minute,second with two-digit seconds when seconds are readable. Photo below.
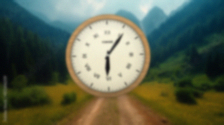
6,06
